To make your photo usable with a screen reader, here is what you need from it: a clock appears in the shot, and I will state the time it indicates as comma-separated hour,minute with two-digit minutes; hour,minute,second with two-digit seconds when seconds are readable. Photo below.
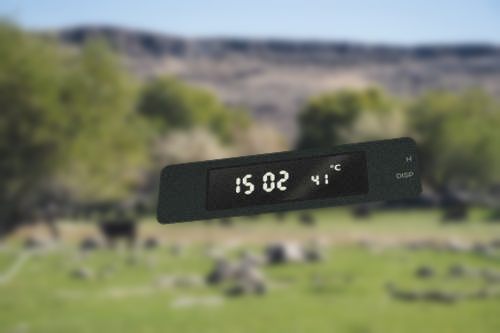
15,02
